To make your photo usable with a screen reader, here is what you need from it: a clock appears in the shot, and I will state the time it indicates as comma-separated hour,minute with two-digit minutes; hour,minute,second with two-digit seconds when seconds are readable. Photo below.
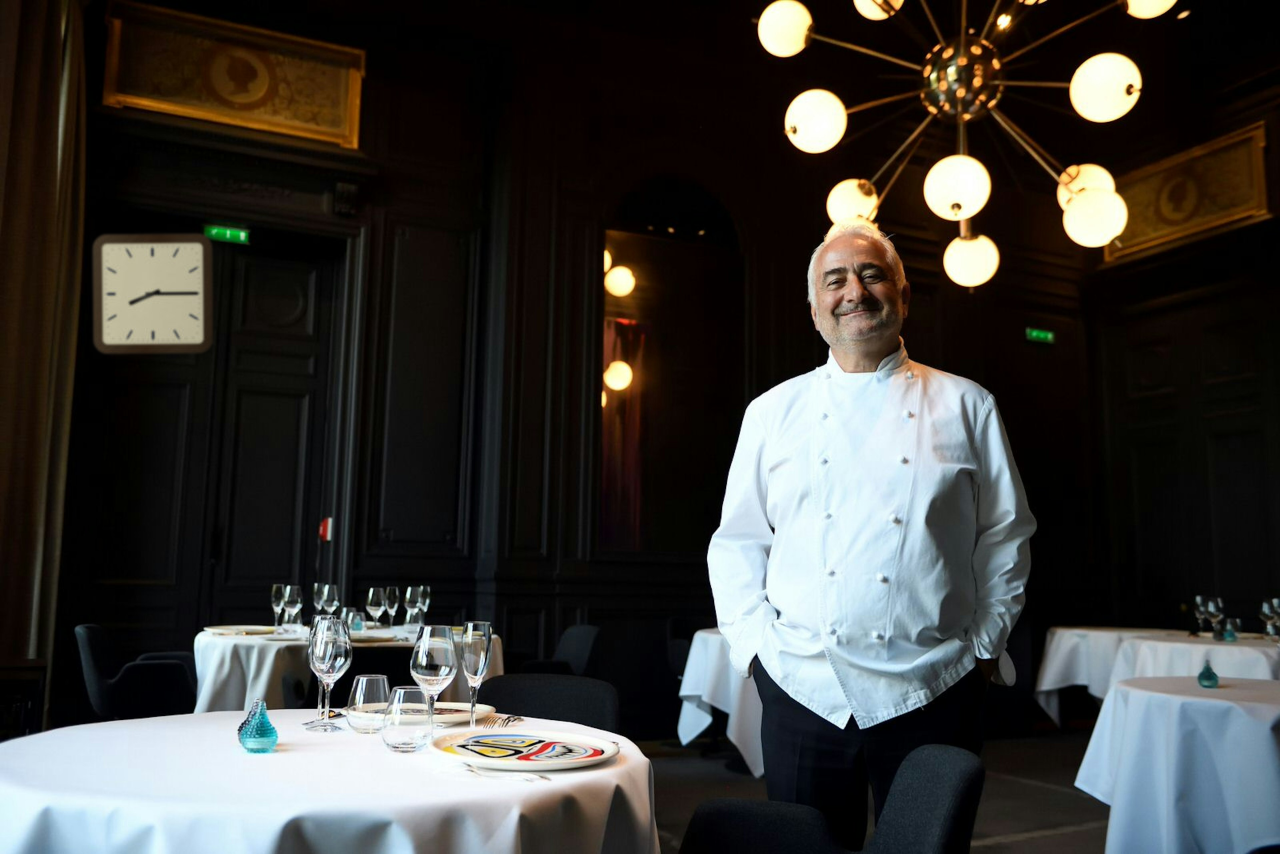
8,15
